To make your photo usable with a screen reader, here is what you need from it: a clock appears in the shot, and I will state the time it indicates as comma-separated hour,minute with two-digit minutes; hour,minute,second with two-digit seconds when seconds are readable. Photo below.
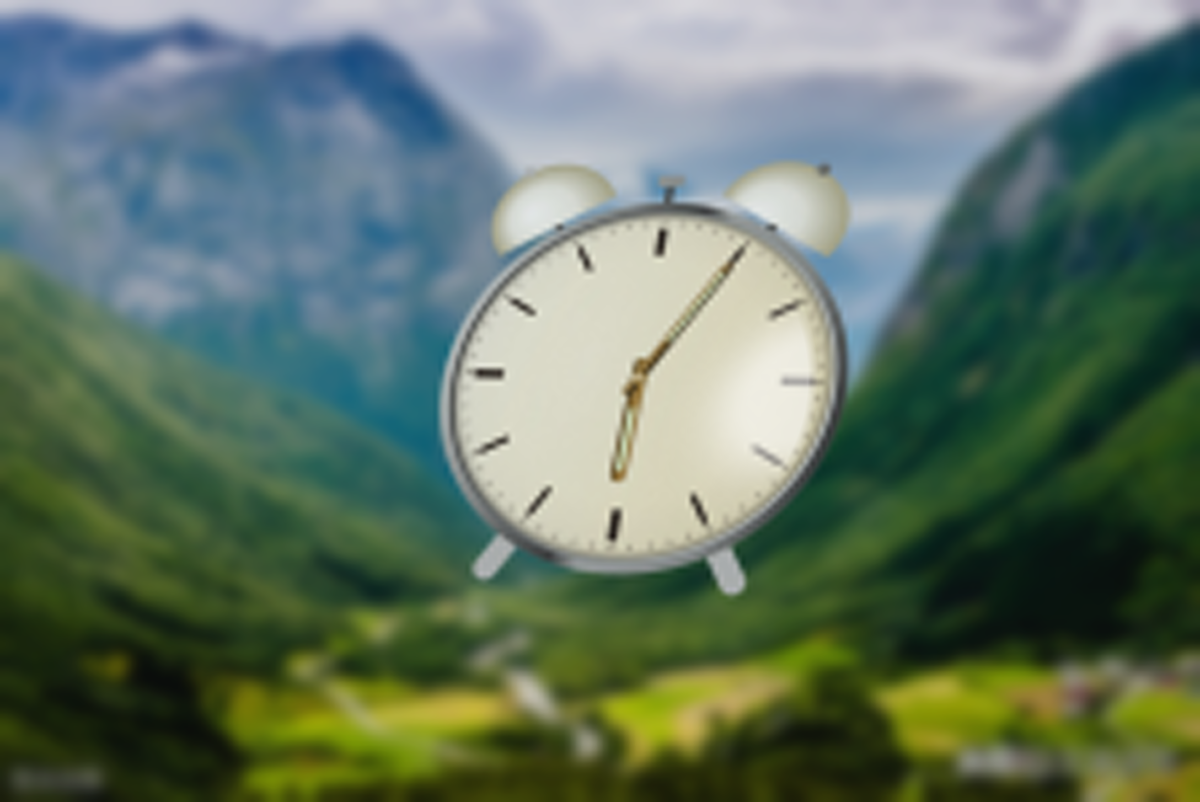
6,05
